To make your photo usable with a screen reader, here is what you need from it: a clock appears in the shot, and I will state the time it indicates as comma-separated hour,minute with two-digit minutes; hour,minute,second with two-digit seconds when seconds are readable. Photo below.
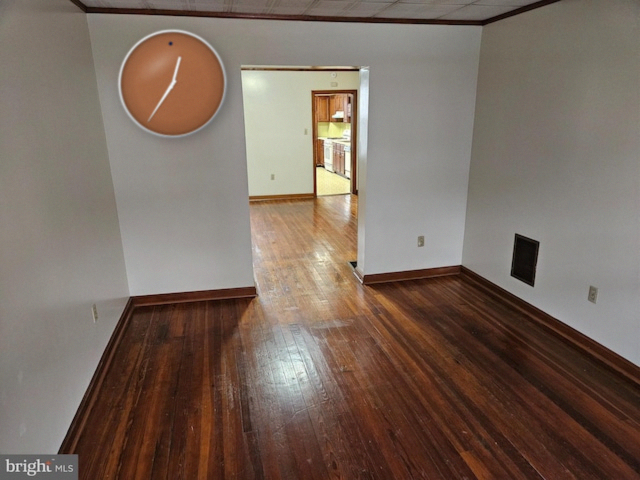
12,36
